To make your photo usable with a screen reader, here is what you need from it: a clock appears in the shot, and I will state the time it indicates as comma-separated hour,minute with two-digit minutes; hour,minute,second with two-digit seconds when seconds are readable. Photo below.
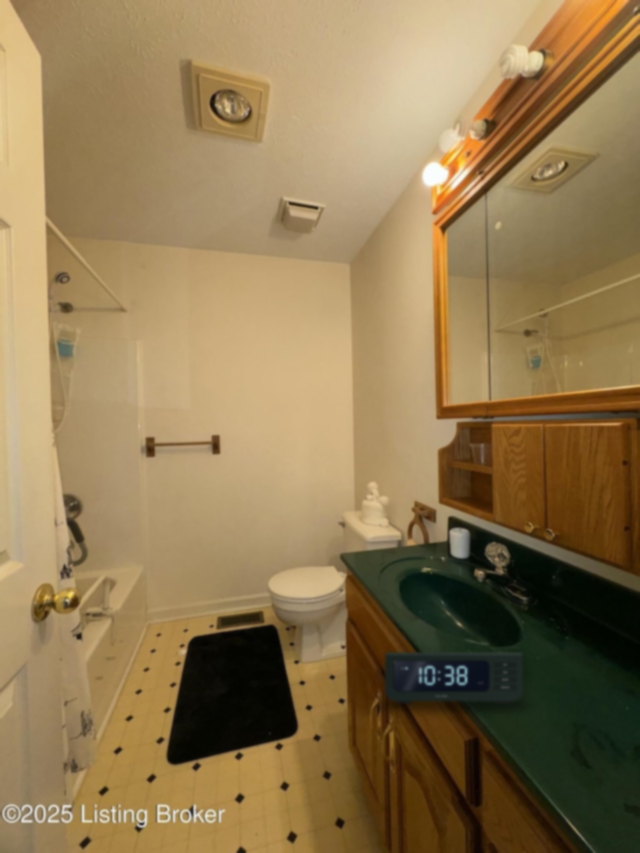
10,38
